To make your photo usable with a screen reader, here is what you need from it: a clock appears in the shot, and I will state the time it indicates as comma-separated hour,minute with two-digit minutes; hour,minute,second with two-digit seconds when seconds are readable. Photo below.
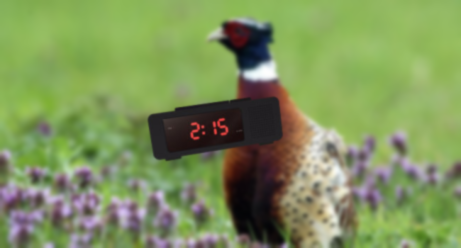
2,15
